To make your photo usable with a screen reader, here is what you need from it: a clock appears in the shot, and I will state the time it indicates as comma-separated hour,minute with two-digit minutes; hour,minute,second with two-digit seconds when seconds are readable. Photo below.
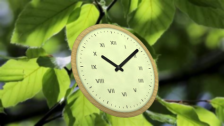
10,09
